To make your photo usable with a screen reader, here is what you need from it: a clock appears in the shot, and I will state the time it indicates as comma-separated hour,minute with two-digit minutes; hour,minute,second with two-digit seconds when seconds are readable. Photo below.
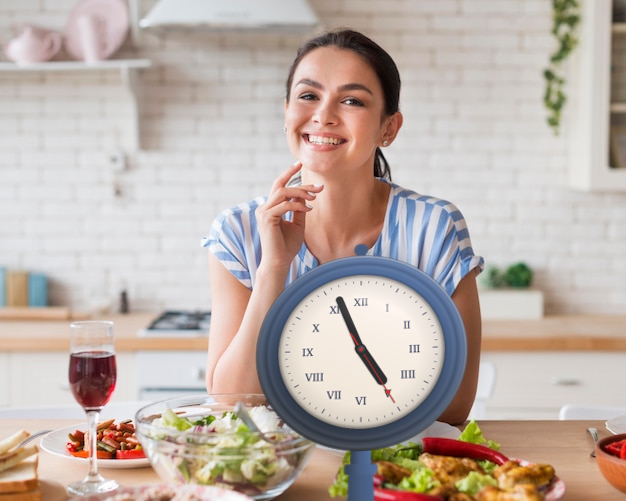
4,56,25
